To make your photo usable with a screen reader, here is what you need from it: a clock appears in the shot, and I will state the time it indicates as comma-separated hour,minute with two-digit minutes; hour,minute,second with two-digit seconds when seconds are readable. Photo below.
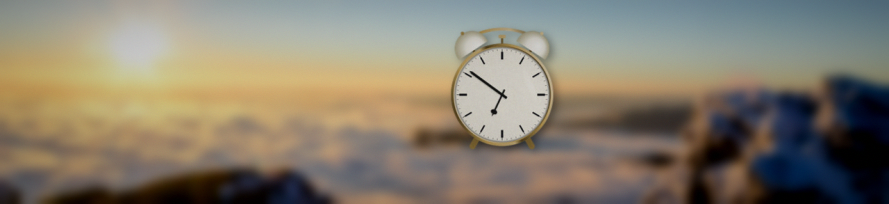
6,51
